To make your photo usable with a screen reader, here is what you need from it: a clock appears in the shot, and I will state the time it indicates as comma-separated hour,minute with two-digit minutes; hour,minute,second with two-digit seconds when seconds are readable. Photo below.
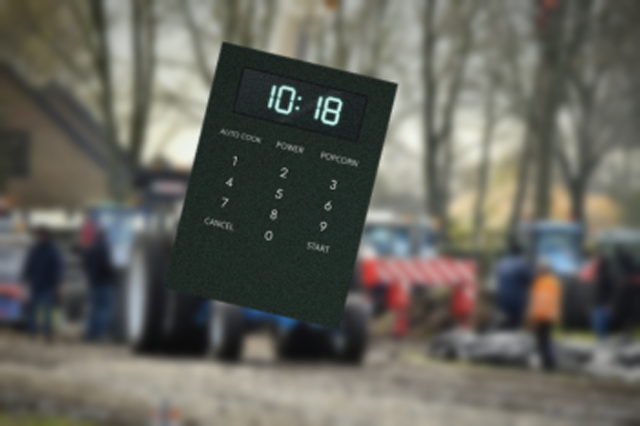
10,18
